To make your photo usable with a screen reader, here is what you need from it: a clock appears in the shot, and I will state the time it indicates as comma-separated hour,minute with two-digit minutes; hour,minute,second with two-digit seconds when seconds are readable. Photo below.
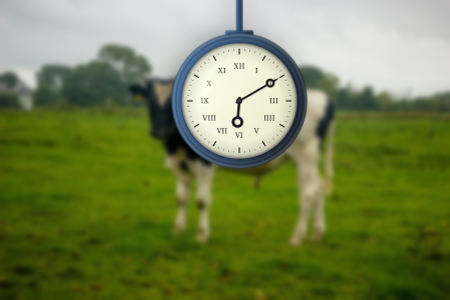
6,10
